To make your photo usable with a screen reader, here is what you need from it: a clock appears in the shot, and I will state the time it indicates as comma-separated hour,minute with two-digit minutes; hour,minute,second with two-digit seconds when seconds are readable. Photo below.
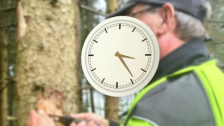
3,24
